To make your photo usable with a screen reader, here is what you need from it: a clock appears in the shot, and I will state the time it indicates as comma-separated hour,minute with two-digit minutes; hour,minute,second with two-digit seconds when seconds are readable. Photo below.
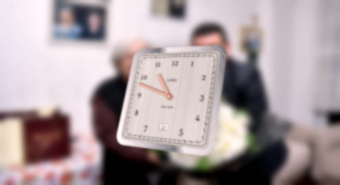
10,48
